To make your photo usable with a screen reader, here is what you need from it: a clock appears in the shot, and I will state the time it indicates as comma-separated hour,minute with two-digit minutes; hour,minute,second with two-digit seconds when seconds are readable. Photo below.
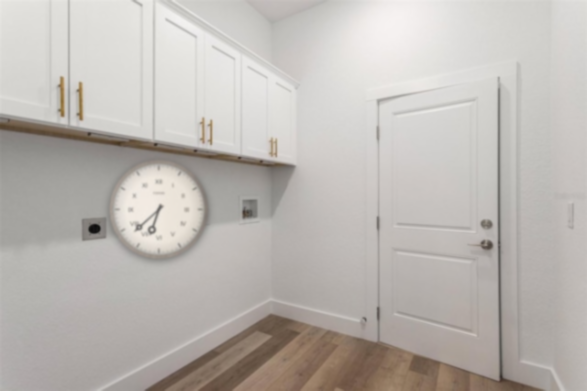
6,38
